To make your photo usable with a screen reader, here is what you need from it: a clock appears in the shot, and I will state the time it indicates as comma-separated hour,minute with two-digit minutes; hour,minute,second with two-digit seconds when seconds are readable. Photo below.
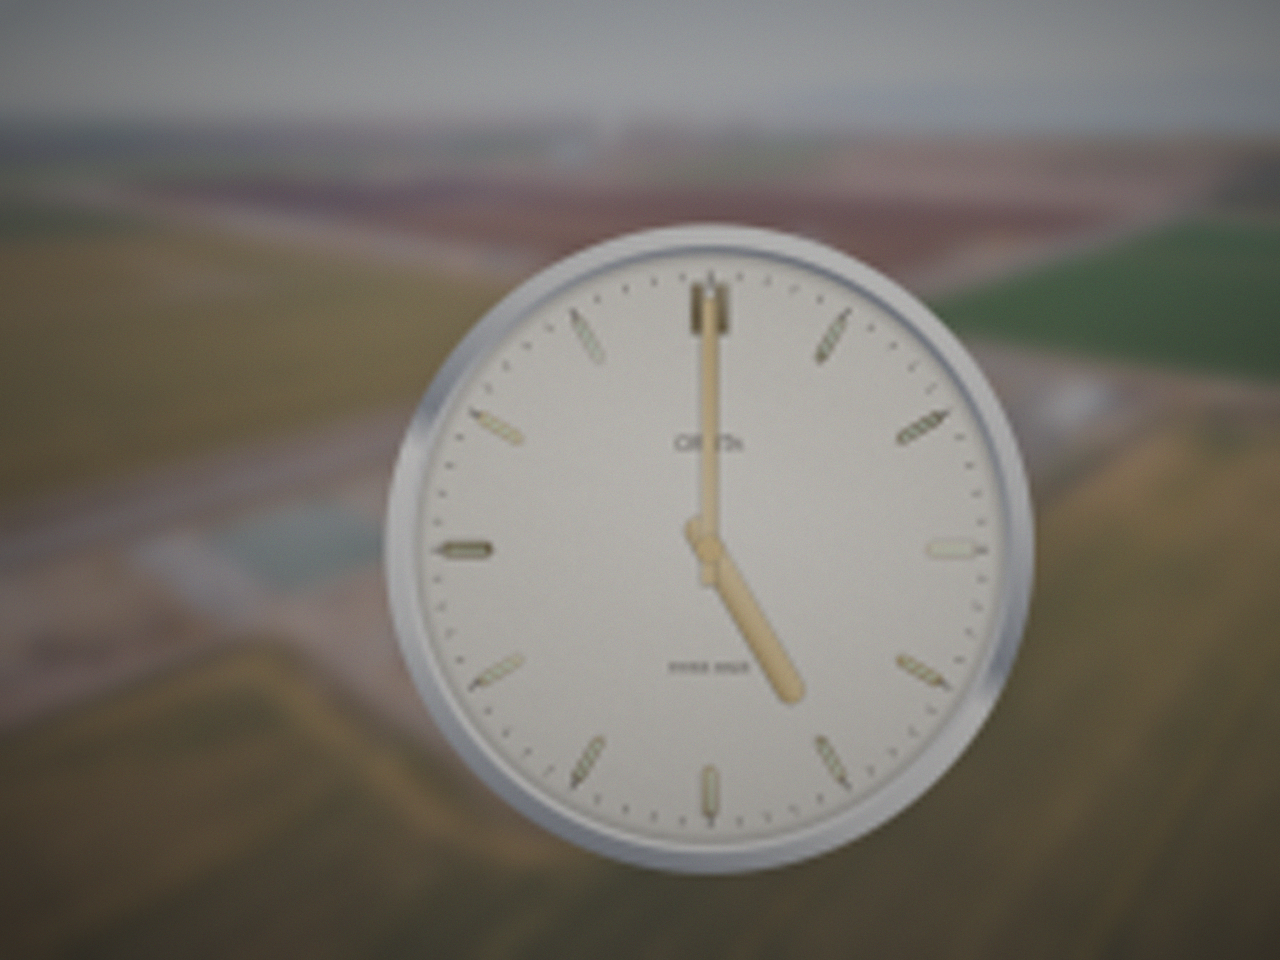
5,00
